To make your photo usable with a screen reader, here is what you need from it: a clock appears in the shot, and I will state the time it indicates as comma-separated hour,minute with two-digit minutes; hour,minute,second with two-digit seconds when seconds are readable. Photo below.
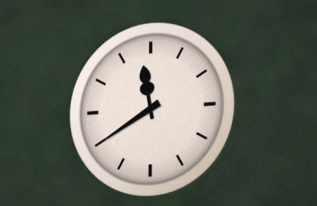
11,40
